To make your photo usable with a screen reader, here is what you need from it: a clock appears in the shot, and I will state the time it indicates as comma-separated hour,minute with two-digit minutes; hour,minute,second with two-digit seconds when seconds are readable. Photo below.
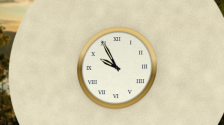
9,55
